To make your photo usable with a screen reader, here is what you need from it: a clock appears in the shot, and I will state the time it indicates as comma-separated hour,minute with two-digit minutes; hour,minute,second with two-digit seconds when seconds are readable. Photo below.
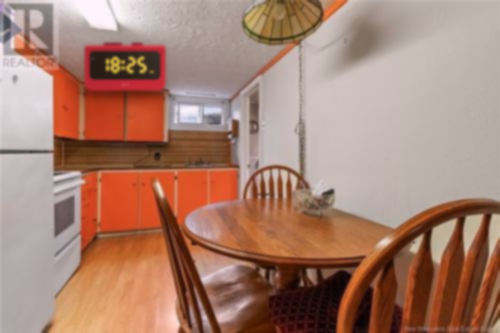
18,25
